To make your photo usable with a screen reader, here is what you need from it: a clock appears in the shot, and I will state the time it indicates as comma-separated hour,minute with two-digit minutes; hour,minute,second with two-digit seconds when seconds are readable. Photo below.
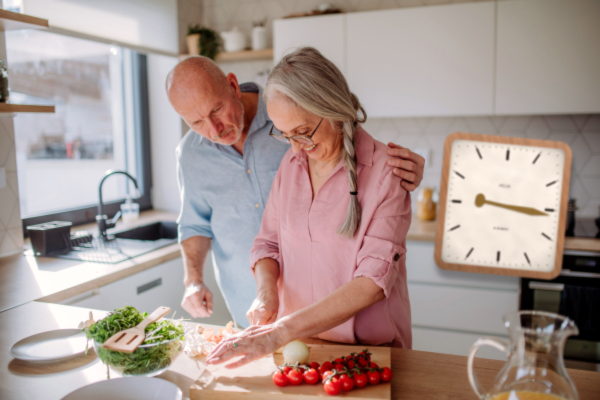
9,16
